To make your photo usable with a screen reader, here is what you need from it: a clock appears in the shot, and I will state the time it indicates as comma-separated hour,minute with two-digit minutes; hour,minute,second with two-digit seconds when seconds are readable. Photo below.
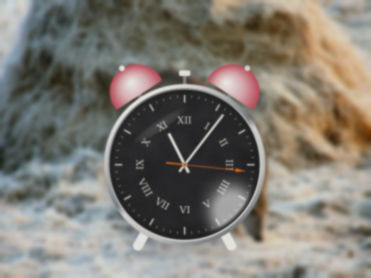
11,06,16
